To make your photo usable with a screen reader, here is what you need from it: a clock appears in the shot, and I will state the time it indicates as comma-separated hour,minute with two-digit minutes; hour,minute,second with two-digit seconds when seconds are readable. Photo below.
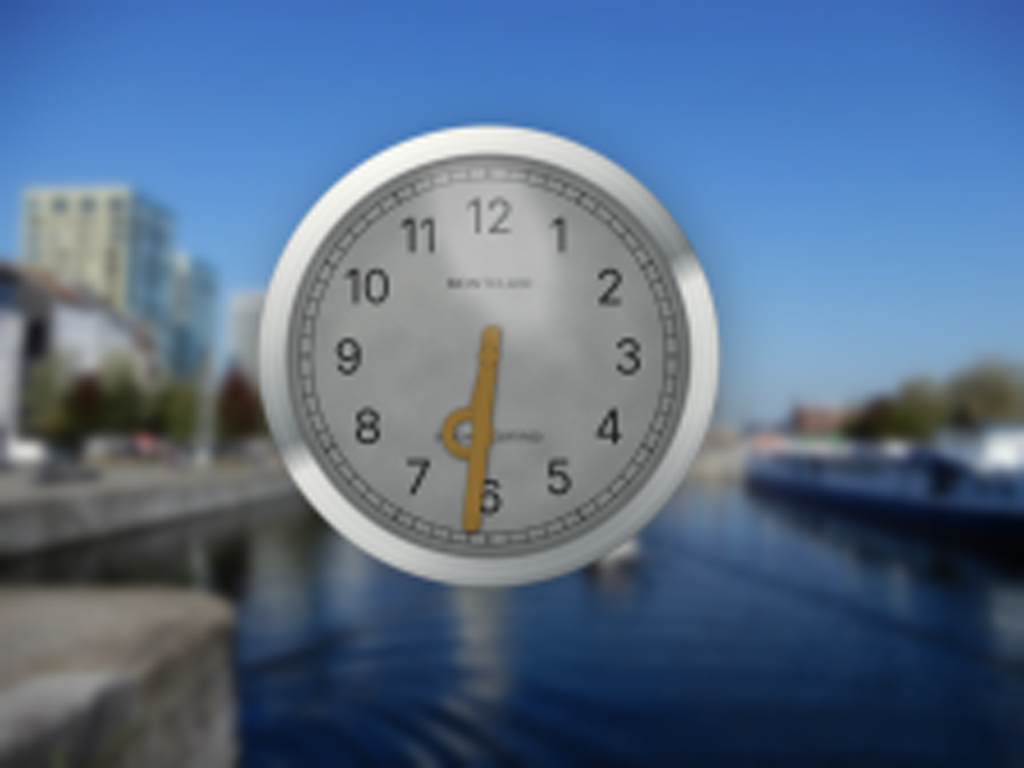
6,31
